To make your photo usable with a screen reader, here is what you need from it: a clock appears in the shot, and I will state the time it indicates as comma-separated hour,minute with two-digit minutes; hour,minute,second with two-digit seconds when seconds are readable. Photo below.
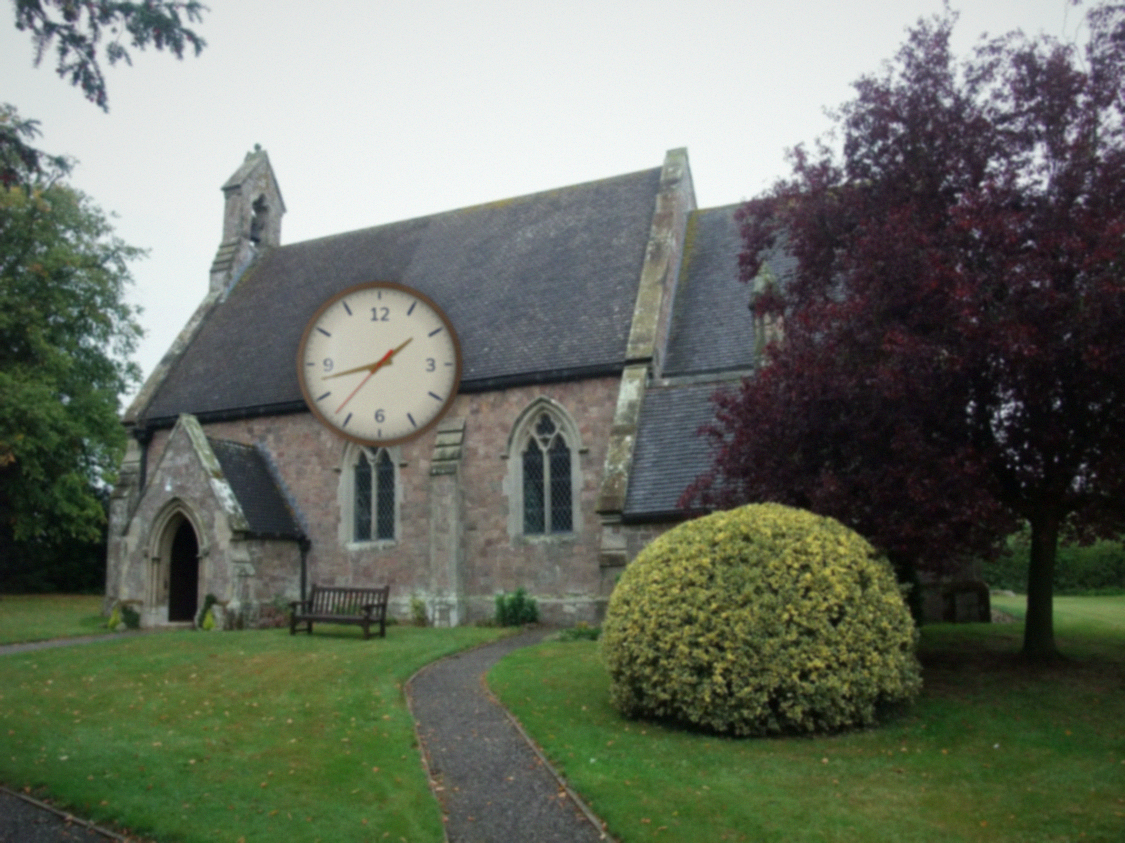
1,42,37
